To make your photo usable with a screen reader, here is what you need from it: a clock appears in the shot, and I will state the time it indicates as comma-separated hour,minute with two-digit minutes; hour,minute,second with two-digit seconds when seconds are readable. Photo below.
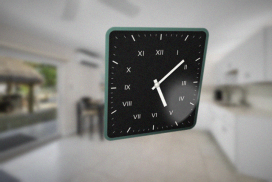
5,08
